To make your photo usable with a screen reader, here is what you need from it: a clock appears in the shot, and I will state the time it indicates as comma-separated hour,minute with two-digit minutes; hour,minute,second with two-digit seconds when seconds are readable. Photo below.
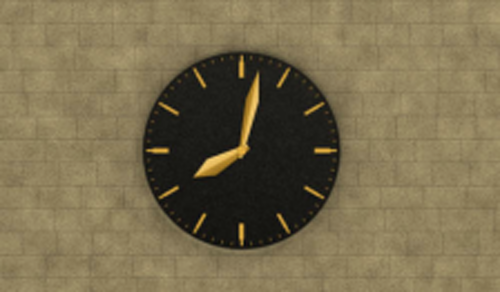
8,02
